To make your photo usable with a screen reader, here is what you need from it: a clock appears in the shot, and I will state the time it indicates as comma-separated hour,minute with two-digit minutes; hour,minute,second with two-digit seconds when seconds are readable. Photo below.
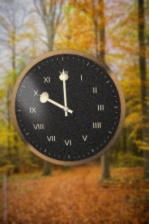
10,00
